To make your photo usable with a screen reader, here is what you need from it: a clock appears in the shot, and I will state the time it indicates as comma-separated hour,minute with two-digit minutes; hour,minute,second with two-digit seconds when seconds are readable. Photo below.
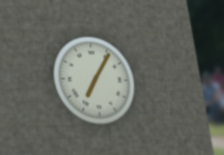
7,06
